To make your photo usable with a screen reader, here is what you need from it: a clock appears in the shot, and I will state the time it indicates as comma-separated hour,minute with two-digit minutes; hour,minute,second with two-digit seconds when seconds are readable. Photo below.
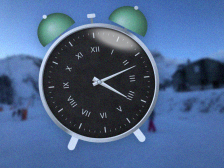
4,12
